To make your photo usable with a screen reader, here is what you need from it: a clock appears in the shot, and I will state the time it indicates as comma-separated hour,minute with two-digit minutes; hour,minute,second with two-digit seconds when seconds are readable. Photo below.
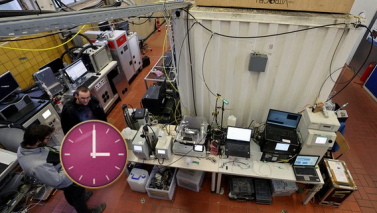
3,00
